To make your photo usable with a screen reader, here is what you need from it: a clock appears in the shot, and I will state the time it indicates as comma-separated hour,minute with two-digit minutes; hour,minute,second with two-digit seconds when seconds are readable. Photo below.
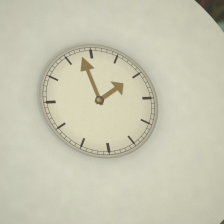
1,58
